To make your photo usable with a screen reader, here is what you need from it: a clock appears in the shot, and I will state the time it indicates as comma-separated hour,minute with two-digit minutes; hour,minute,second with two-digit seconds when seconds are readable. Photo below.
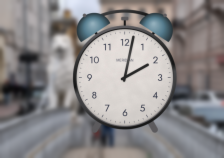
2,02
